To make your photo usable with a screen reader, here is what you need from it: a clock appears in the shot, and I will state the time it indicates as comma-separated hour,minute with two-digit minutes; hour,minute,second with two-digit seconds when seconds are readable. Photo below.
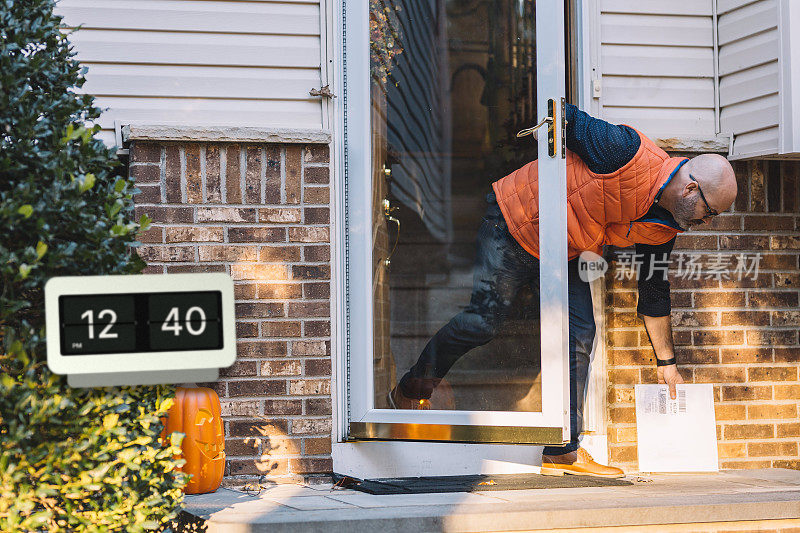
12,40
